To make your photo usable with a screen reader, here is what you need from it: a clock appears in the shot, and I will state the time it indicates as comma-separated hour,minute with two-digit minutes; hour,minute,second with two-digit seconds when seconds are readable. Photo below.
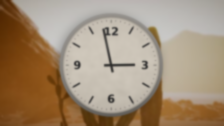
2,58
